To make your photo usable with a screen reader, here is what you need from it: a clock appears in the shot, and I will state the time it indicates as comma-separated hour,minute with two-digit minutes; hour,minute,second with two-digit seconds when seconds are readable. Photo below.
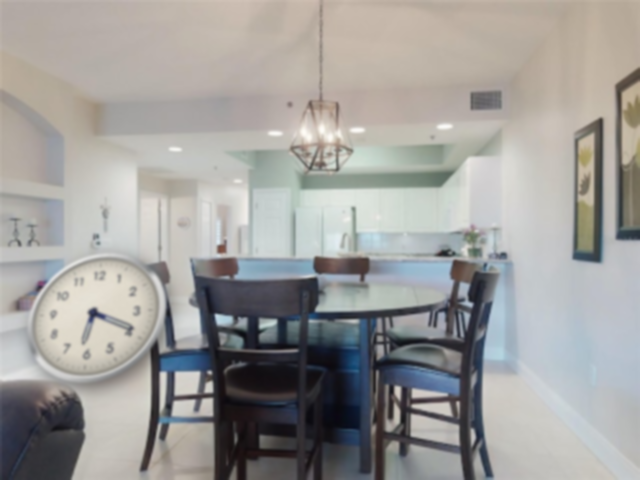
6,19
